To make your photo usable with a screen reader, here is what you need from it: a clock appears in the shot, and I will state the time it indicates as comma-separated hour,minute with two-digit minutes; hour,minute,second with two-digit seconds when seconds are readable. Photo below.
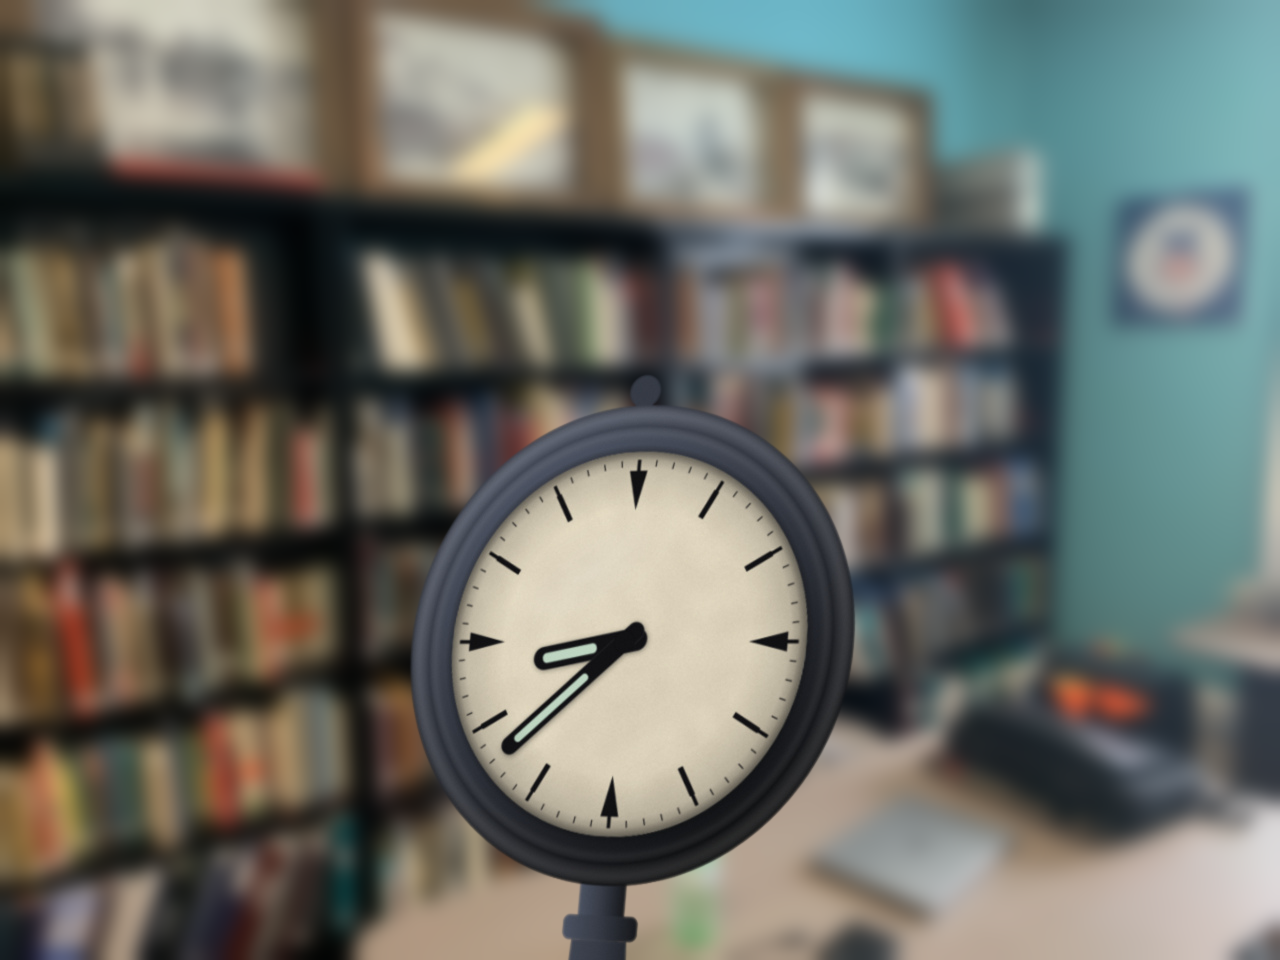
8,38
